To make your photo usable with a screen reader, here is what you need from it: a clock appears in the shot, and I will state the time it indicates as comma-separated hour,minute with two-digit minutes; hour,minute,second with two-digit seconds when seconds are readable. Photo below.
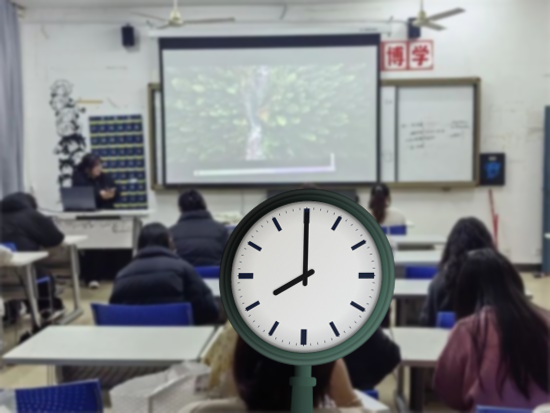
8,00
